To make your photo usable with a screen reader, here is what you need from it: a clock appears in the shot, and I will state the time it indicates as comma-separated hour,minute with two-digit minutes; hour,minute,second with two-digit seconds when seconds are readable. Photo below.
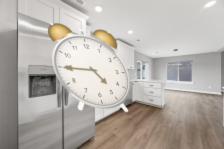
4,45
